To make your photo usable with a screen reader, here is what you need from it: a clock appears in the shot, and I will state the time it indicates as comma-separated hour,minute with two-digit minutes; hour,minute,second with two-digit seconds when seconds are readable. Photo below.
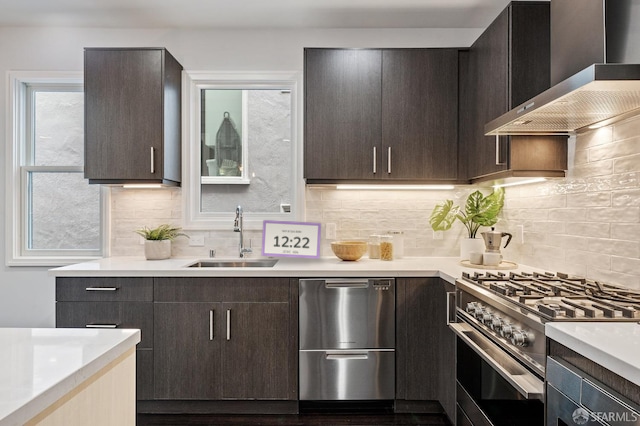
12,22
